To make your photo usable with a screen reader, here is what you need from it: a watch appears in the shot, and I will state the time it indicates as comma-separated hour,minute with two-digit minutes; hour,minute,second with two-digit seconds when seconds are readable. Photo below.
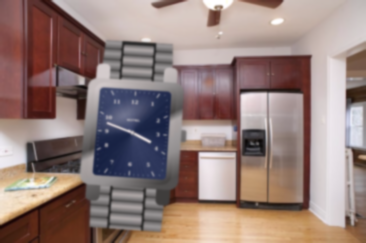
3,48
